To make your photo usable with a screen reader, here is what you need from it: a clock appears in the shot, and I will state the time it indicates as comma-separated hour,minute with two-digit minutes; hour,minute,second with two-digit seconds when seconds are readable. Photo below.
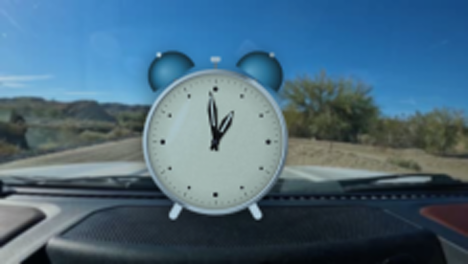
12,59
